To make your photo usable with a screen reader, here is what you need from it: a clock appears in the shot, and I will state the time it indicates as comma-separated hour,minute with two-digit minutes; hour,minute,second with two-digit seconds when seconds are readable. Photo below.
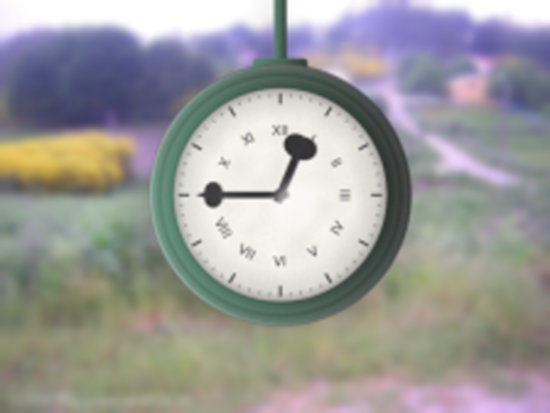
12,45
